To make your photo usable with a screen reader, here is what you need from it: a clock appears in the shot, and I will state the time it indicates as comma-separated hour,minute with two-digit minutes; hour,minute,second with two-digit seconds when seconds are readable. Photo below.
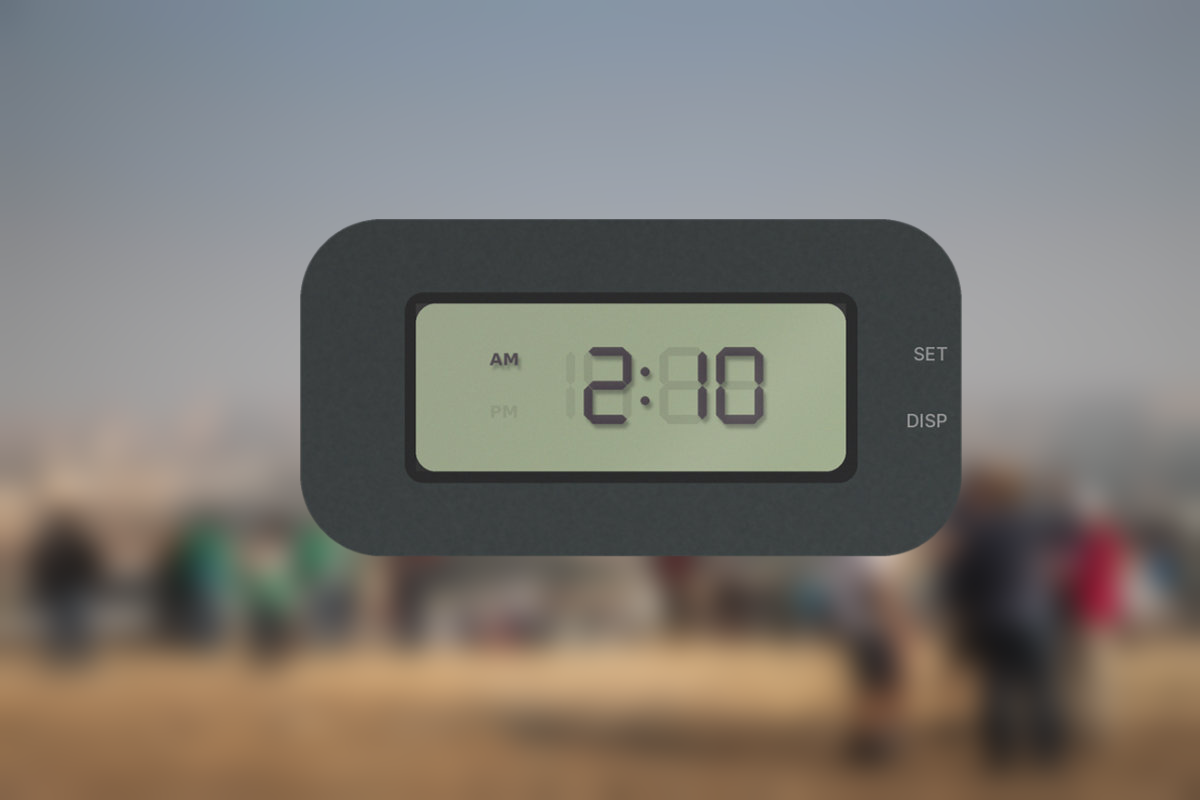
2,10
